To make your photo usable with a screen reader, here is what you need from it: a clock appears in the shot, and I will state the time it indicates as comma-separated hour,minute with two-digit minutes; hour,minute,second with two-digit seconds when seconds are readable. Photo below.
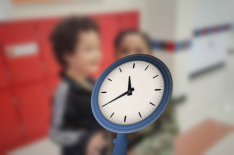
11,40
